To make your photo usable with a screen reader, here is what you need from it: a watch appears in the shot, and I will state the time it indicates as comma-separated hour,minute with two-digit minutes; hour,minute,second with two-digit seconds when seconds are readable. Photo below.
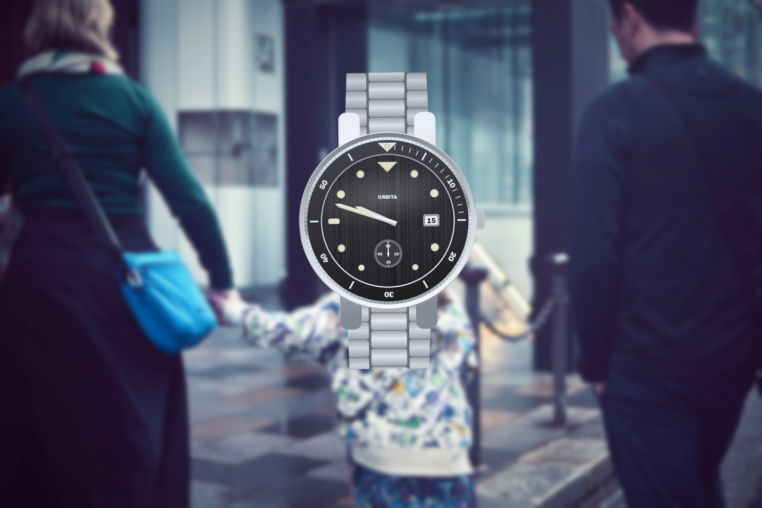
9,48
